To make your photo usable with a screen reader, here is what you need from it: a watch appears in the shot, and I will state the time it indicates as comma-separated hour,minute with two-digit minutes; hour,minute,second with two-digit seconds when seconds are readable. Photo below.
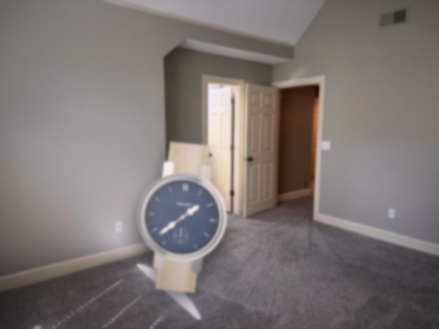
1,38
